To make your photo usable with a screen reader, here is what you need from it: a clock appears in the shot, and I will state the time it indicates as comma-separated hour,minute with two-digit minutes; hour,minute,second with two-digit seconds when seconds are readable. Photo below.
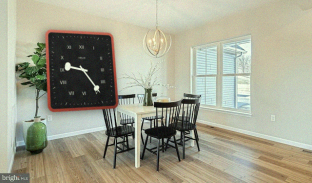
9,24
